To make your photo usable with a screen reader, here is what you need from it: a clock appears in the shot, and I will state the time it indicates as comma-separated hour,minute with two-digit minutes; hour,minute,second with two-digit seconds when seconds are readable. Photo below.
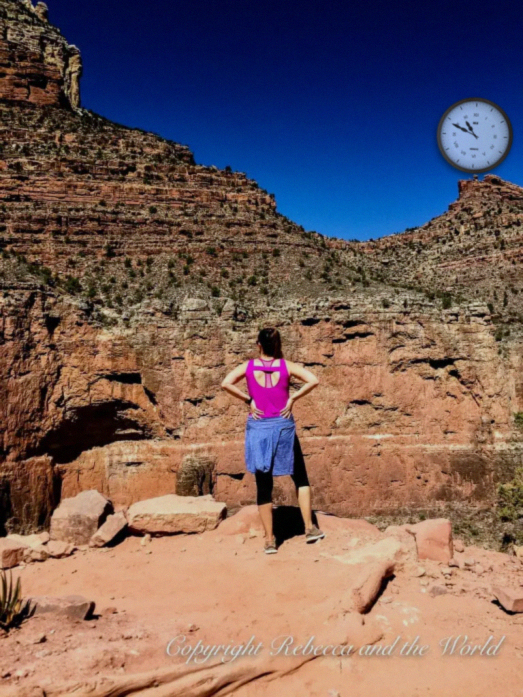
10,49
